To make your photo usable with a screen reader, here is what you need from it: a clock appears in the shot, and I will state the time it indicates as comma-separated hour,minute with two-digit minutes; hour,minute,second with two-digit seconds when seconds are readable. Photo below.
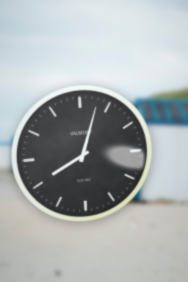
8,03
